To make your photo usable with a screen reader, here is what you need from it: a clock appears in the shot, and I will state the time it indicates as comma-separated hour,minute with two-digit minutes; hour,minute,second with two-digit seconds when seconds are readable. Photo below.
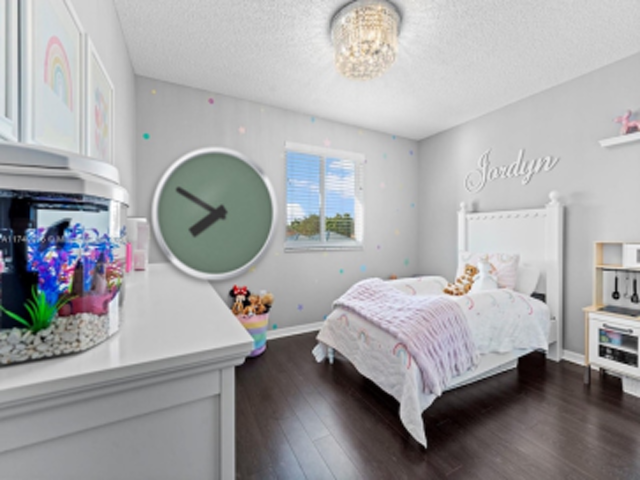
7,50
